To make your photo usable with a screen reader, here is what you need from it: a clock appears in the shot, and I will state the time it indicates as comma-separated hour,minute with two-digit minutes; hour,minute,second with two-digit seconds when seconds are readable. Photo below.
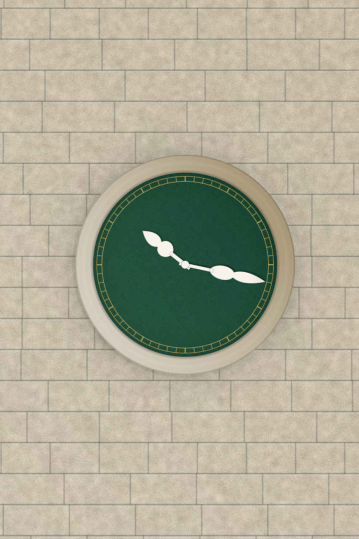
10,17
